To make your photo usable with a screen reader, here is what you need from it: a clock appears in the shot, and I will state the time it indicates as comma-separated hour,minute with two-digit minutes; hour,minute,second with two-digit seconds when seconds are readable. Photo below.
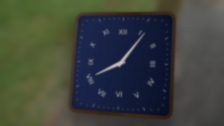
8,06
